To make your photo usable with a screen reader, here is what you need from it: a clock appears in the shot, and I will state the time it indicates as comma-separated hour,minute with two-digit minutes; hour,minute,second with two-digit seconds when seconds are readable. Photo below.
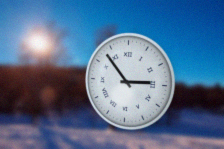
2,53
